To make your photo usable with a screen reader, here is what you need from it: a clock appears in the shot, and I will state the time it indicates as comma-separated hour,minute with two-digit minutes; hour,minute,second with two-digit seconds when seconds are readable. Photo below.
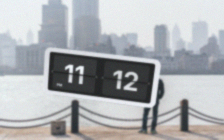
11,12
